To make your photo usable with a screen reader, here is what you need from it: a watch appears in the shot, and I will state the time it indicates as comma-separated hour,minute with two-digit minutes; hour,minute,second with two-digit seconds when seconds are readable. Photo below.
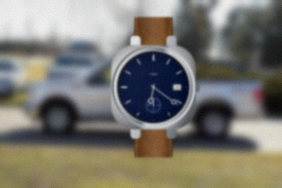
6,21
